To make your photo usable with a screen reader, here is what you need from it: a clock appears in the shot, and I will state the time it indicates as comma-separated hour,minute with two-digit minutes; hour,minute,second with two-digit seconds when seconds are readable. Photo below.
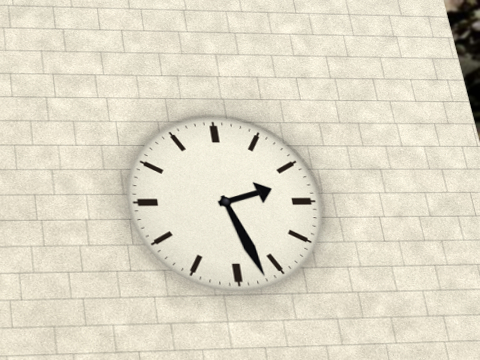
2,27
